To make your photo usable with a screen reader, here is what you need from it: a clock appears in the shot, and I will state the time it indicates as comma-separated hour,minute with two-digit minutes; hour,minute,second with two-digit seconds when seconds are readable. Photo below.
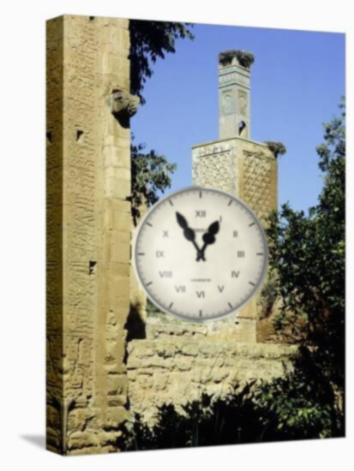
12,55
